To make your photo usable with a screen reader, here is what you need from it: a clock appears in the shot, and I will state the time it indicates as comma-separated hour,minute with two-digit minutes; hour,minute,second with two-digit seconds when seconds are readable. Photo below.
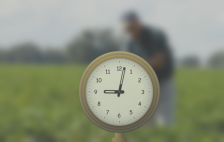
9,02
